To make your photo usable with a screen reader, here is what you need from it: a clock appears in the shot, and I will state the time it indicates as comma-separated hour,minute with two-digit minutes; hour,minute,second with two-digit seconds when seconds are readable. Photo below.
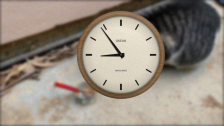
8,54
